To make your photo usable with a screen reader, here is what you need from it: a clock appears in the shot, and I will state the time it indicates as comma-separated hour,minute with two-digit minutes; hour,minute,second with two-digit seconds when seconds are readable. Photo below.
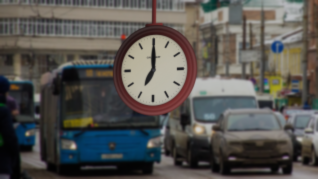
7,00
